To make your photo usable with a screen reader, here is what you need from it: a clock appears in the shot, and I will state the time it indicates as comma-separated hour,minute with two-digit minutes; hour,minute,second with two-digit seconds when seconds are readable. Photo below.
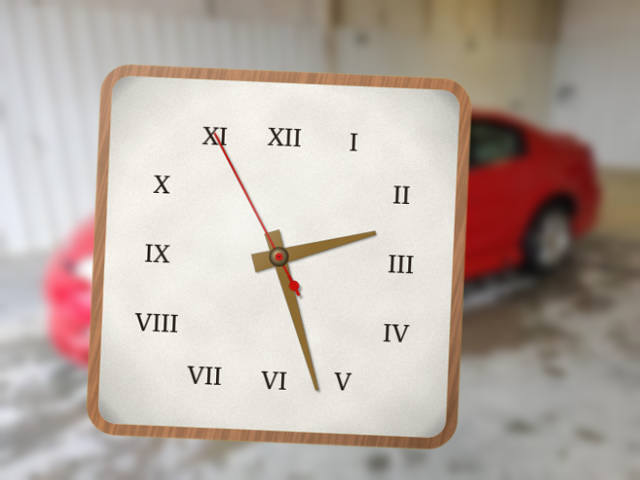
2,26,55
